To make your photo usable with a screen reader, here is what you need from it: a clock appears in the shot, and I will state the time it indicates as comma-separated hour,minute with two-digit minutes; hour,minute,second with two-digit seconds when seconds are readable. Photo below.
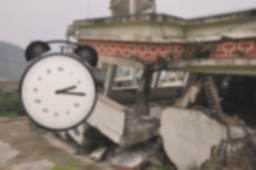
2,15
